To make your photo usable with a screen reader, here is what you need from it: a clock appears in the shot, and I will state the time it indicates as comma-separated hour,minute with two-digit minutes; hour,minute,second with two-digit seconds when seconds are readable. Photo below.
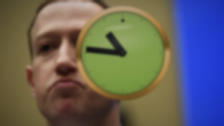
10,46
